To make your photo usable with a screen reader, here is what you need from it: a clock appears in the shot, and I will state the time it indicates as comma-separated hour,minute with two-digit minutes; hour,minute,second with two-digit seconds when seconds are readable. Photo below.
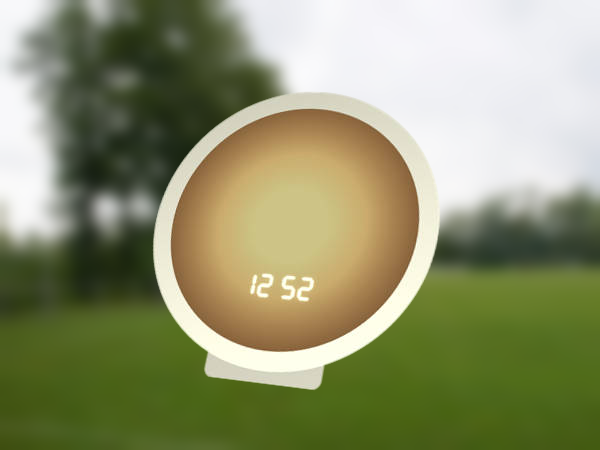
12,52
